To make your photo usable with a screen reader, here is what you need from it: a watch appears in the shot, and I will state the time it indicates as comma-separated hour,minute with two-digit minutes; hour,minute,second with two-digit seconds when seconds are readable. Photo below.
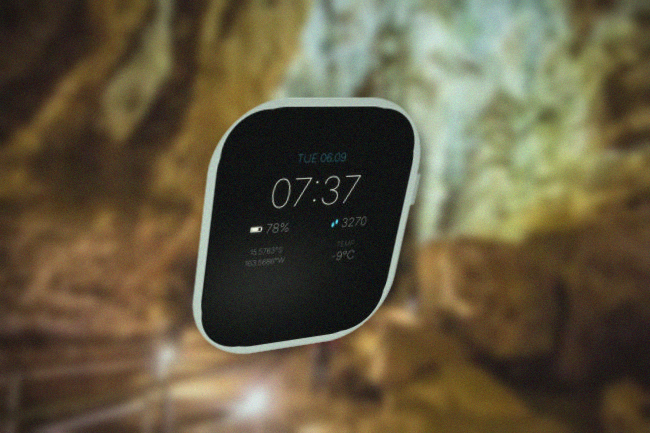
7,37
